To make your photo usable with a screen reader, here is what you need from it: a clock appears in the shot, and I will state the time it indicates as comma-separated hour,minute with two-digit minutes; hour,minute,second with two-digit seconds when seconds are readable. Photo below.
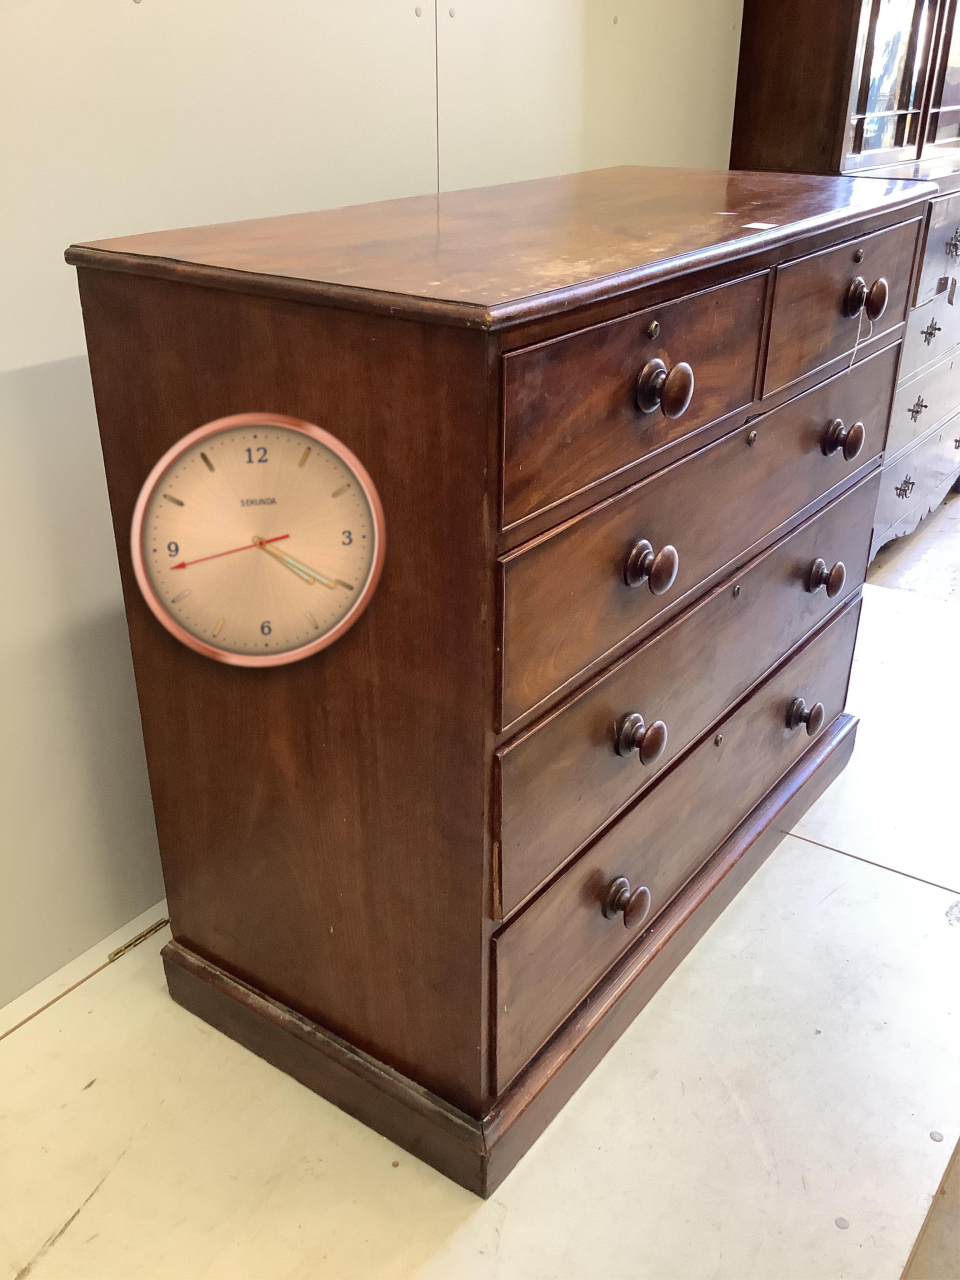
4,20,43
